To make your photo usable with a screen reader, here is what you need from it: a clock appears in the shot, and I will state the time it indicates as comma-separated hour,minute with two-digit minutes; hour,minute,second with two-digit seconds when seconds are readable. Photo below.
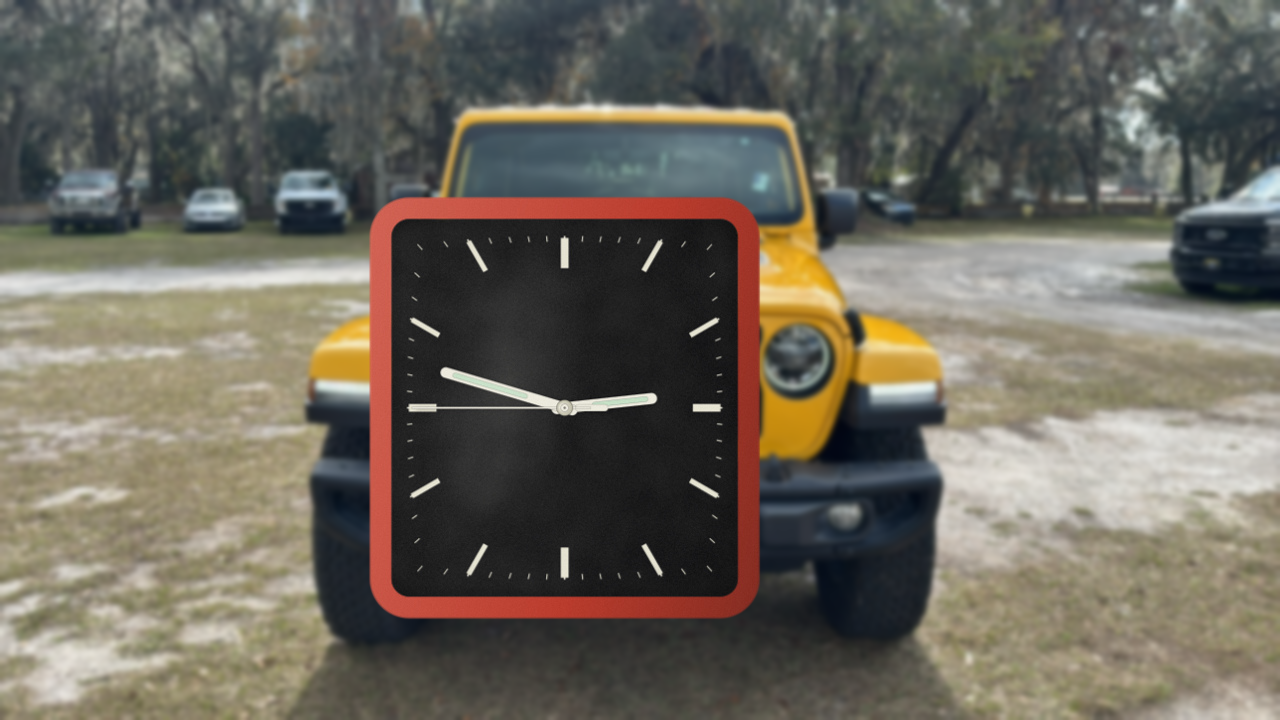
2,47,45
